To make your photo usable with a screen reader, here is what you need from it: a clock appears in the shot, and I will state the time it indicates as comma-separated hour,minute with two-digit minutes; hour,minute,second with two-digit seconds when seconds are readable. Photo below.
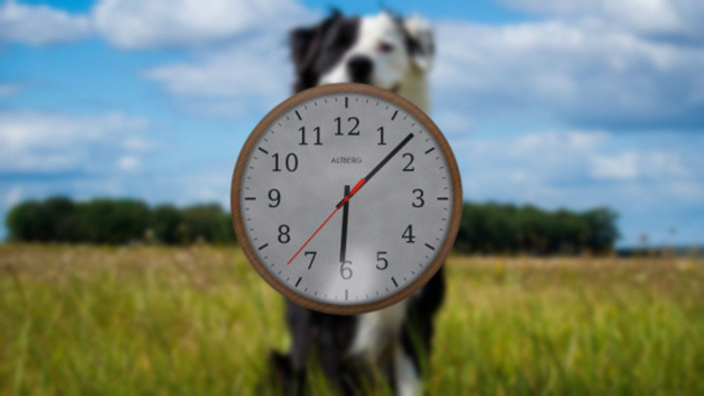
6,07,37
